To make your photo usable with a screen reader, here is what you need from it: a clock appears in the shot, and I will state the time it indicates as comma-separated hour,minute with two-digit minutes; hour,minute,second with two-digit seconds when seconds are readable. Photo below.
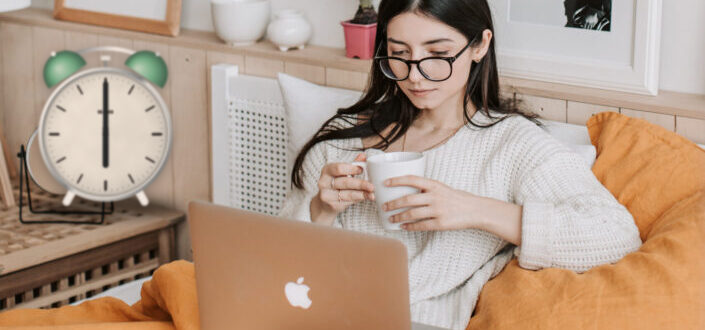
6,00
